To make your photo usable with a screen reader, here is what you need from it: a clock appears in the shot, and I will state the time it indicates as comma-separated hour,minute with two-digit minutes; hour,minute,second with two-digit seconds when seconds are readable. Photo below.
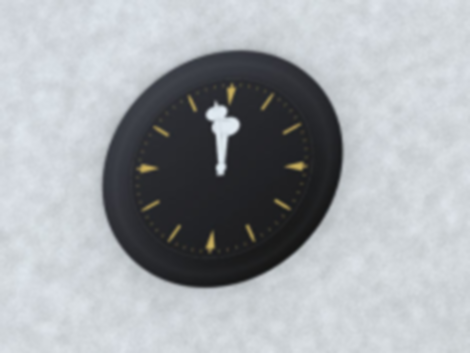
11,58
